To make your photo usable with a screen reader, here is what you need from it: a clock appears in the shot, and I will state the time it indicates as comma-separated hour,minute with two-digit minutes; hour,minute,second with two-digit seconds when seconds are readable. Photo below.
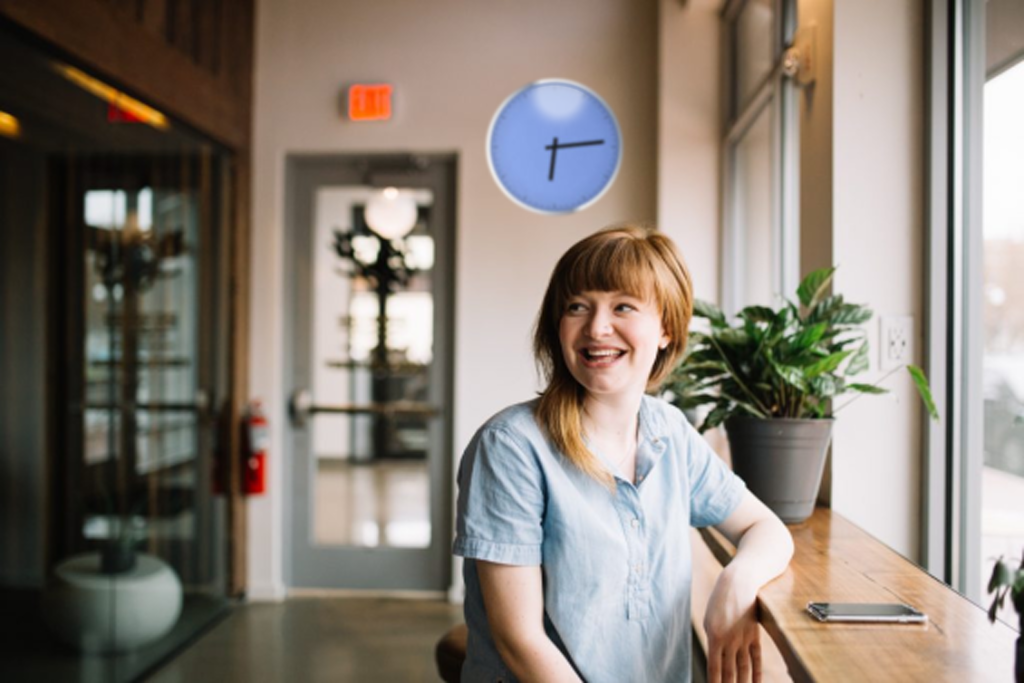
6,14
